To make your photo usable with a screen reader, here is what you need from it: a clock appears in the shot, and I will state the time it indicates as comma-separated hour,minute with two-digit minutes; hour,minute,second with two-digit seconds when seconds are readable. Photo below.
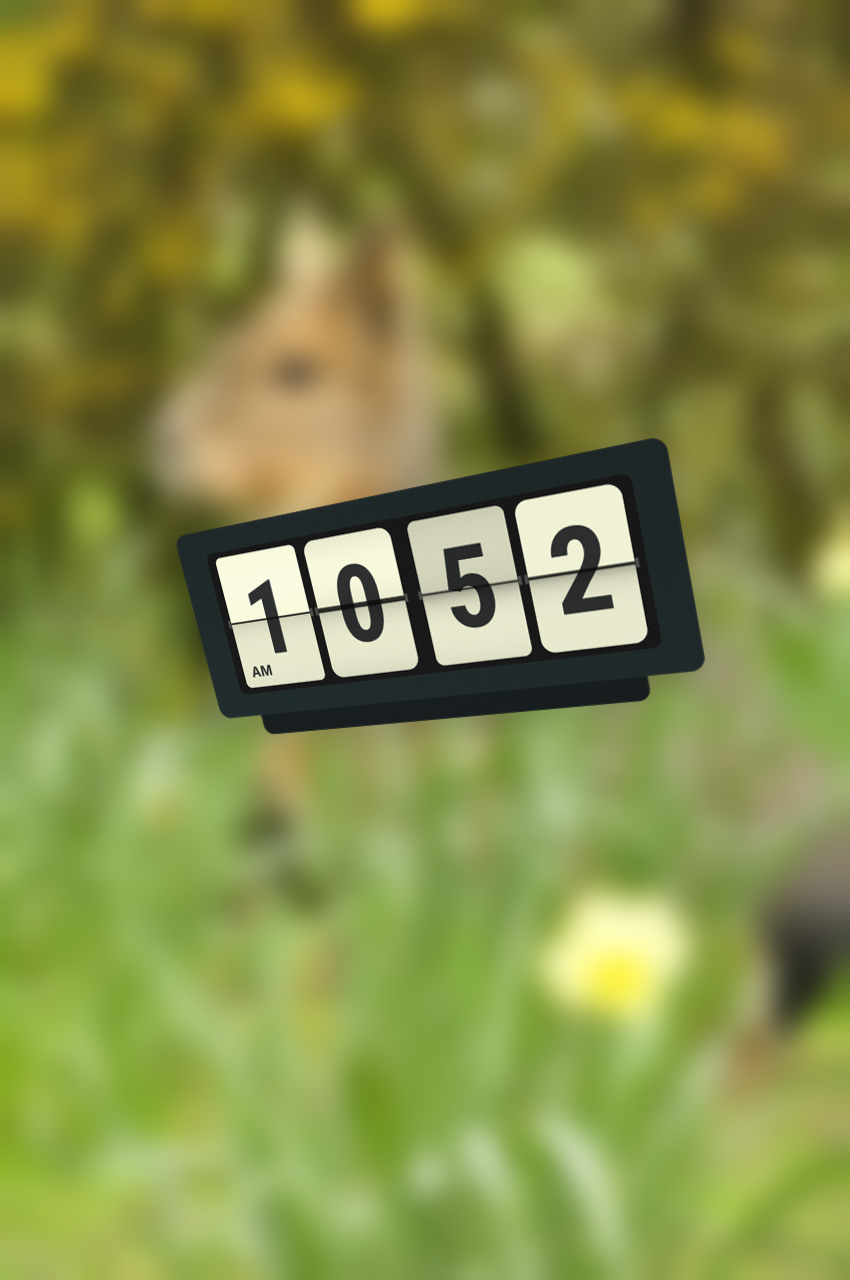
10,52
